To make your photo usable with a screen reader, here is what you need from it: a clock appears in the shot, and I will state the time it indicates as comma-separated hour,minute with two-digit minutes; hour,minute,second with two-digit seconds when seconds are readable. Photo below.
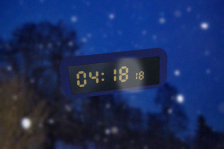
4,18,18
